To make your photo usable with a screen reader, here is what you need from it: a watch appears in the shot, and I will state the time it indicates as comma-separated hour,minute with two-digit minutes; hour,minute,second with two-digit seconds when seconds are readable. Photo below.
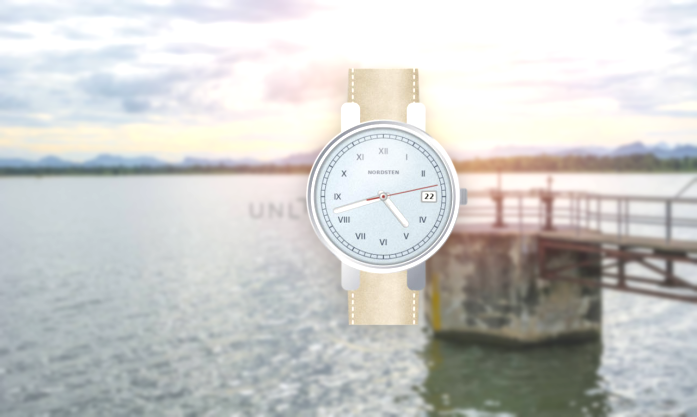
4,42,13
